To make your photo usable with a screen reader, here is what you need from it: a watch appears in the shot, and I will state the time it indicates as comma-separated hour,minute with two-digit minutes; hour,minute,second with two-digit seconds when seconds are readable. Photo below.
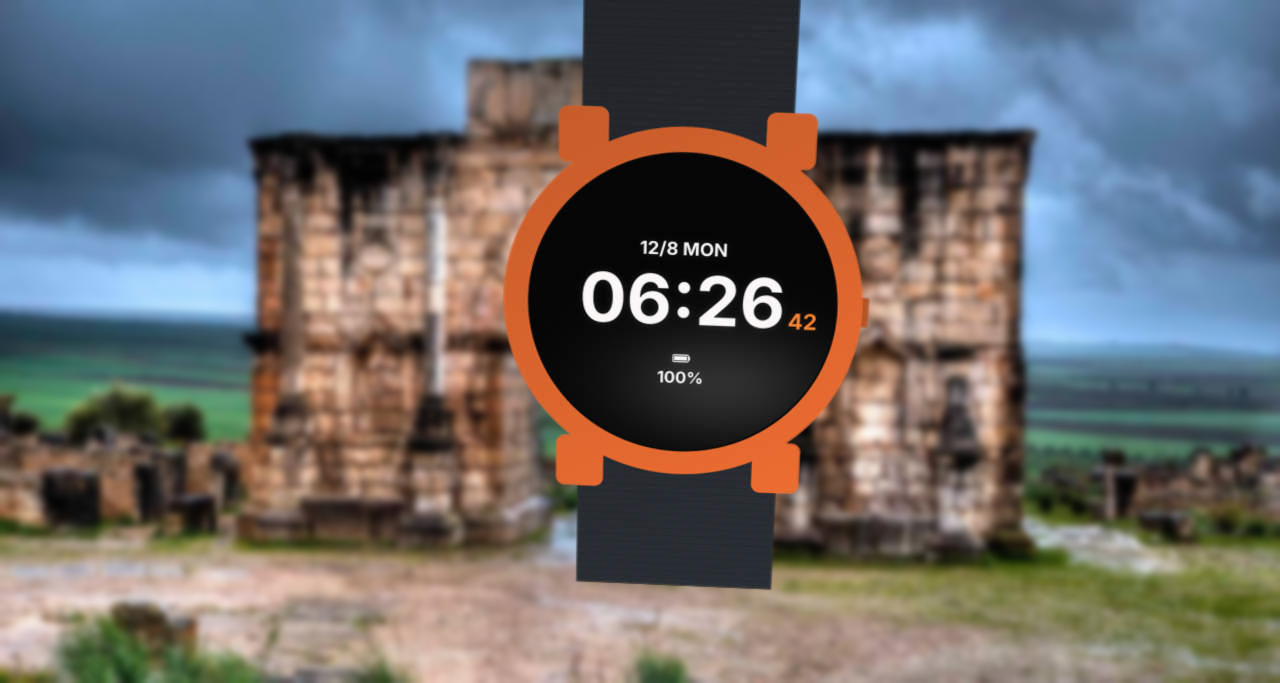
6,26,42
